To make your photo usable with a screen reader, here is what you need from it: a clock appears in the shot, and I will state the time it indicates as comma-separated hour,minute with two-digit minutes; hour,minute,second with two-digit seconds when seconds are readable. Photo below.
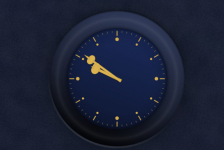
9,51
